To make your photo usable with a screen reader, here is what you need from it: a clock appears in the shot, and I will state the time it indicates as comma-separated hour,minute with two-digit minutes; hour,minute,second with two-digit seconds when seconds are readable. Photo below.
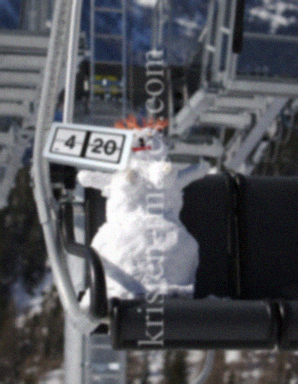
4,20
